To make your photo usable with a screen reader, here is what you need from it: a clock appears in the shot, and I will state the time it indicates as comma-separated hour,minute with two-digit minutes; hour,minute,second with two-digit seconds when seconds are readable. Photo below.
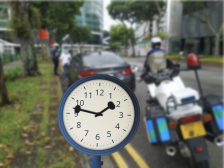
1,47
